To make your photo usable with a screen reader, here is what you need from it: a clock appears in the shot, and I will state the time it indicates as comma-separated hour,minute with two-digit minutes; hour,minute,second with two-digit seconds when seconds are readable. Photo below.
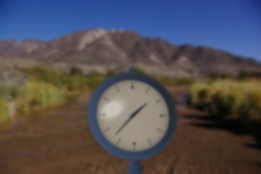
1,37
